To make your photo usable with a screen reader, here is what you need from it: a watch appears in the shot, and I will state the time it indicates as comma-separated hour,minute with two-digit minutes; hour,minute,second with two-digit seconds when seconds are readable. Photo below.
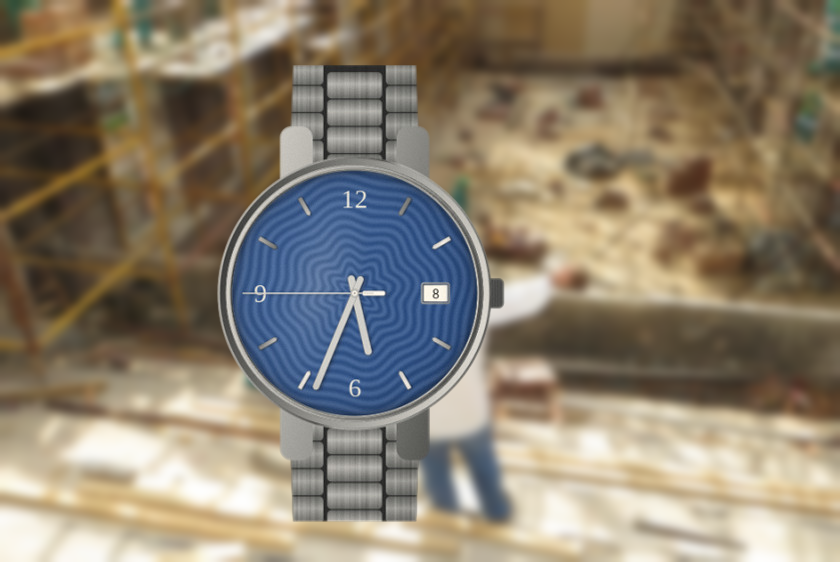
5,33,45
